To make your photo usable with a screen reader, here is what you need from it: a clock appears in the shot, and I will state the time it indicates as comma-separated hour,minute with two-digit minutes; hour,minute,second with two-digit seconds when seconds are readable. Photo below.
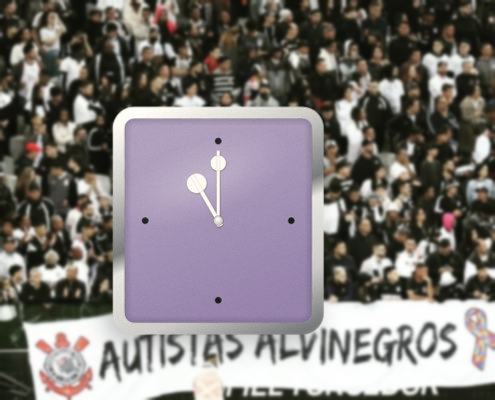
11,00
